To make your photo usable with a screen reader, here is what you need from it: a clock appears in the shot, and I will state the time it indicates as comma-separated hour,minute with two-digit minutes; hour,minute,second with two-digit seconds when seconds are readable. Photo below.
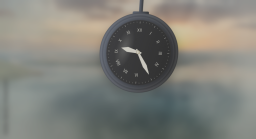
9,25
